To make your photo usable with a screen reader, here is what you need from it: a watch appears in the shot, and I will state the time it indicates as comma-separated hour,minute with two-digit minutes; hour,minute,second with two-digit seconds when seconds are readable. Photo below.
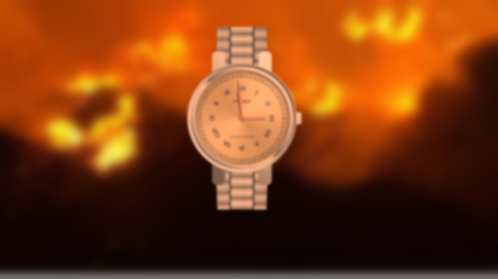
2,59
